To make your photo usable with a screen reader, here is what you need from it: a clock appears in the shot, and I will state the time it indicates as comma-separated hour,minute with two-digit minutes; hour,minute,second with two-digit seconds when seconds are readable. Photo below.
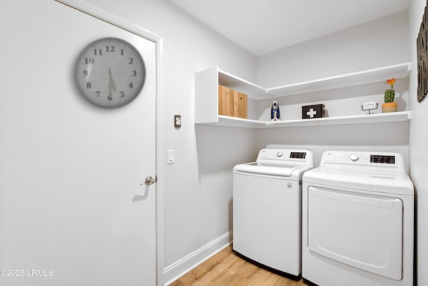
5,30
